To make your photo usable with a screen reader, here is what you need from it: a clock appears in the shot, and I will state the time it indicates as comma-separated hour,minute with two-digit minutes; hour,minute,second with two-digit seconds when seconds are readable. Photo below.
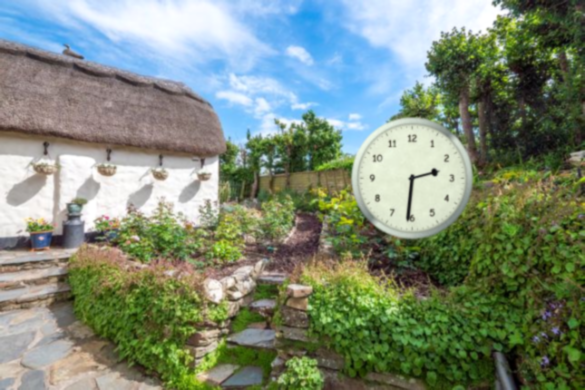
2,31
